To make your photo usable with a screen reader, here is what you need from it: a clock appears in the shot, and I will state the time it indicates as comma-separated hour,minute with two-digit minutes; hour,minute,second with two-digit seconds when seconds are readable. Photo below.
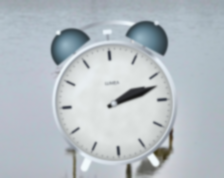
2,12
